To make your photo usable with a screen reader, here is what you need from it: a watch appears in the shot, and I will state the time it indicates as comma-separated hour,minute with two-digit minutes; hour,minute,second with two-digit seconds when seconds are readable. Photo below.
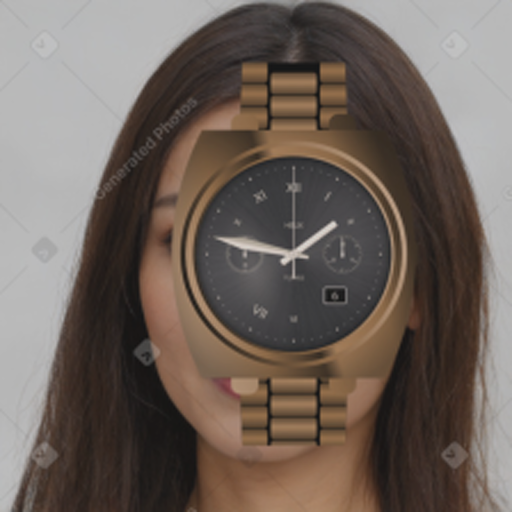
1,47
